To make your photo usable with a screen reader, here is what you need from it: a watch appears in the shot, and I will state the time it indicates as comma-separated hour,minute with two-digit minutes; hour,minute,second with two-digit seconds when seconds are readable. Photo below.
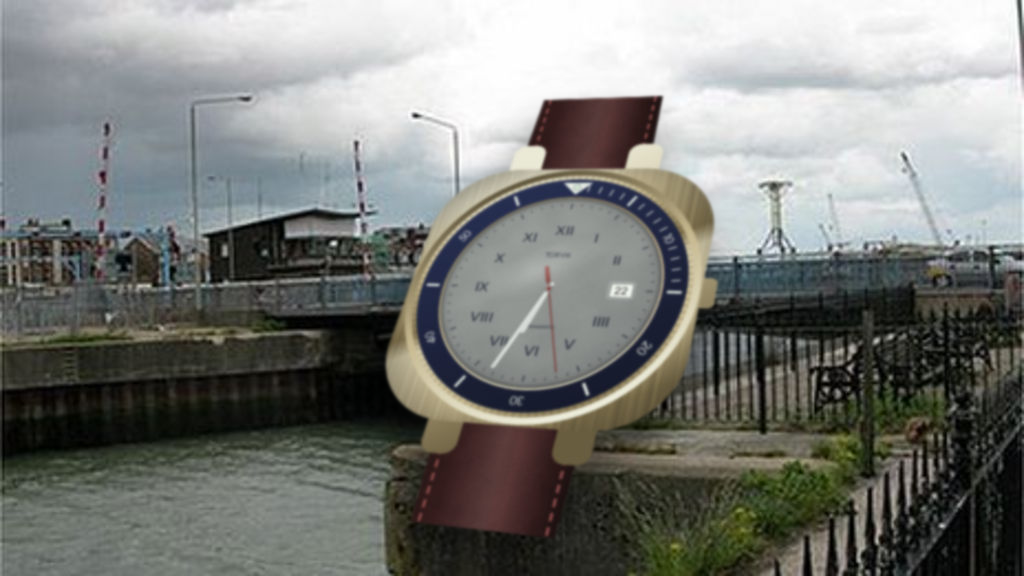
6,33,27
